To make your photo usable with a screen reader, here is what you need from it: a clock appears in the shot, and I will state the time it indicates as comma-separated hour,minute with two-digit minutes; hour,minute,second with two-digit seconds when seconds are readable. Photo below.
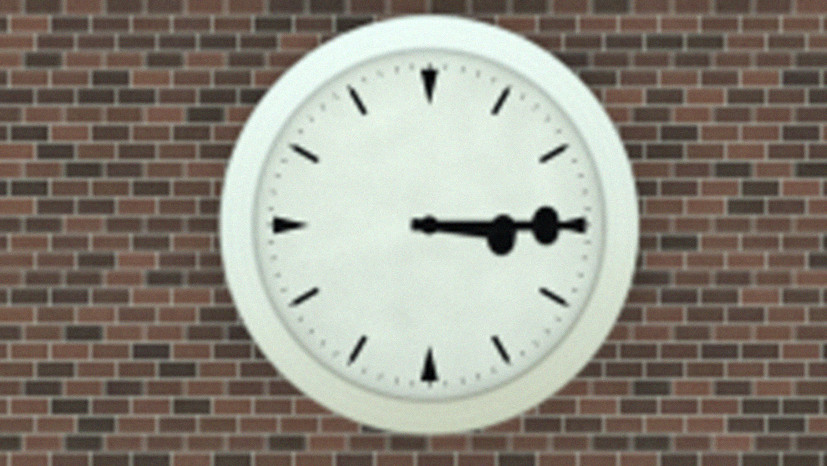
3,15
